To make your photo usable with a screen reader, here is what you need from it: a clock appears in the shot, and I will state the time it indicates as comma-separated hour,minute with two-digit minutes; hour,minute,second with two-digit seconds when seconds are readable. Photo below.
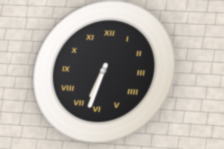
6,32
